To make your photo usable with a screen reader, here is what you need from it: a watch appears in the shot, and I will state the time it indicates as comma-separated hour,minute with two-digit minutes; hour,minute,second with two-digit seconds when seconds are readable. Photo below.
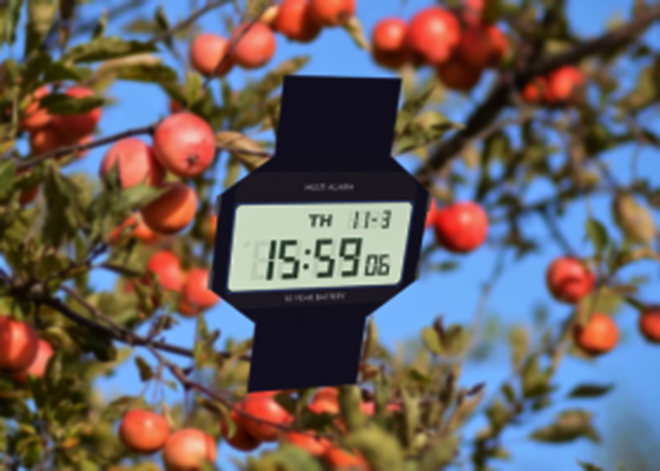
15,59,06
